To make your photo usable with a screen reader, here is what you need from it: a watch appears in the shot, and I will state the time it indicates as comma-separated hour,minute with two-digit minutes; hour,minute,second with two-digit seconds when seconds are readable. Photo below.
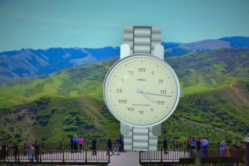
4,16
